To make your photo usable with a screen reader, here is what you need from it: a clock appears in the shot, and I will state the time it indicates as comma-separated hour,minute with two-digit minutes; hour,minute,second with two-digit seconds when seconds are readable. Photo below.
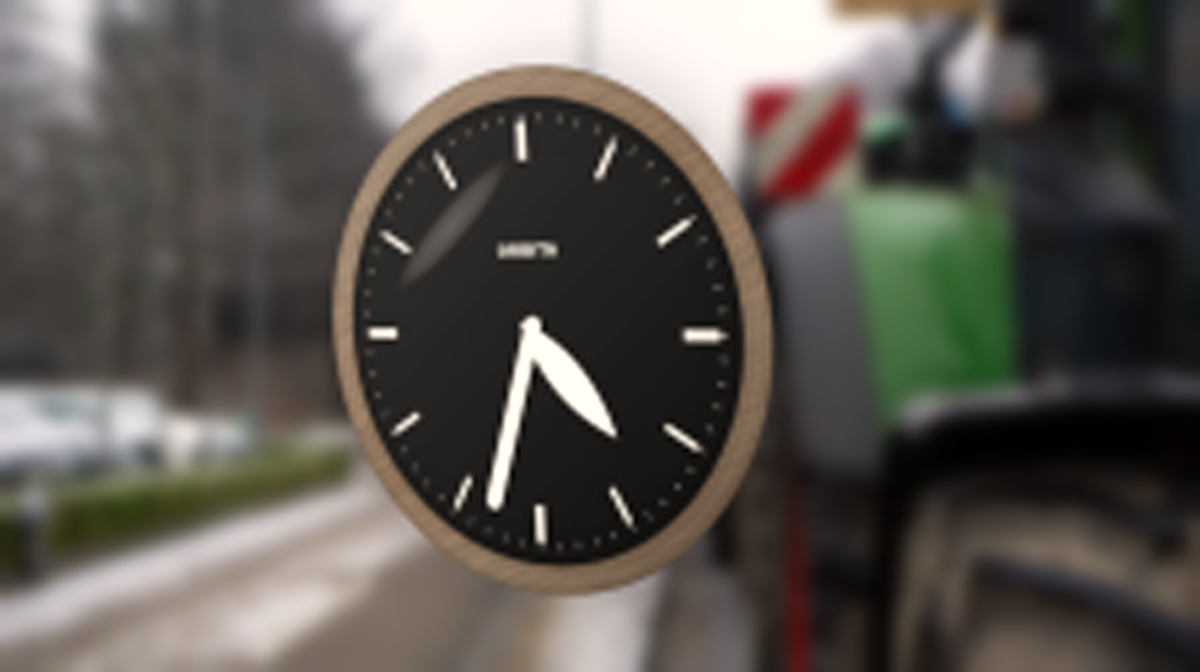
4,33
